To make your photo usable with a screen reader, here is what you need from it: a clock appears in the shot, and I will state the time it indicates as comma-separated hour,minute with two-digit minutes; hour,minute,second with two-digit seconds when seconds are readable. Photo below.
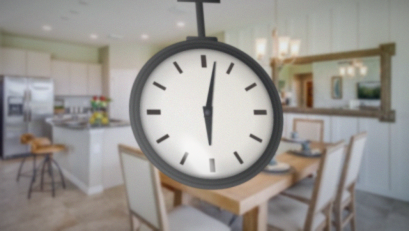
6,02
